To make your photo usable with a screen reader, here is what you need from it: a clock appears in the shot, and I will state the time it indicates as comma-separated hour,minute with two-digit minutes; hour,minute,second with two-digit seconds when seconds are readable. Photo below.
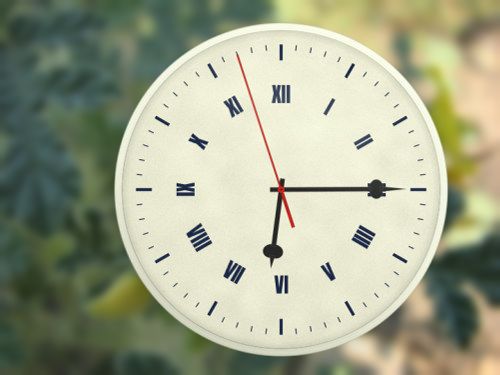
6,14,57
